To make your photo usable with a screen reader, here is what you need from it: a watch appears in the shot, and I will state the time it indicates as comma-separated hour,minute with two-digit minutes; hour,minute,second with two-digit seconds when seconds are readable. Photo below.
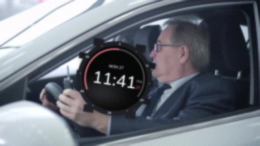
11,41
